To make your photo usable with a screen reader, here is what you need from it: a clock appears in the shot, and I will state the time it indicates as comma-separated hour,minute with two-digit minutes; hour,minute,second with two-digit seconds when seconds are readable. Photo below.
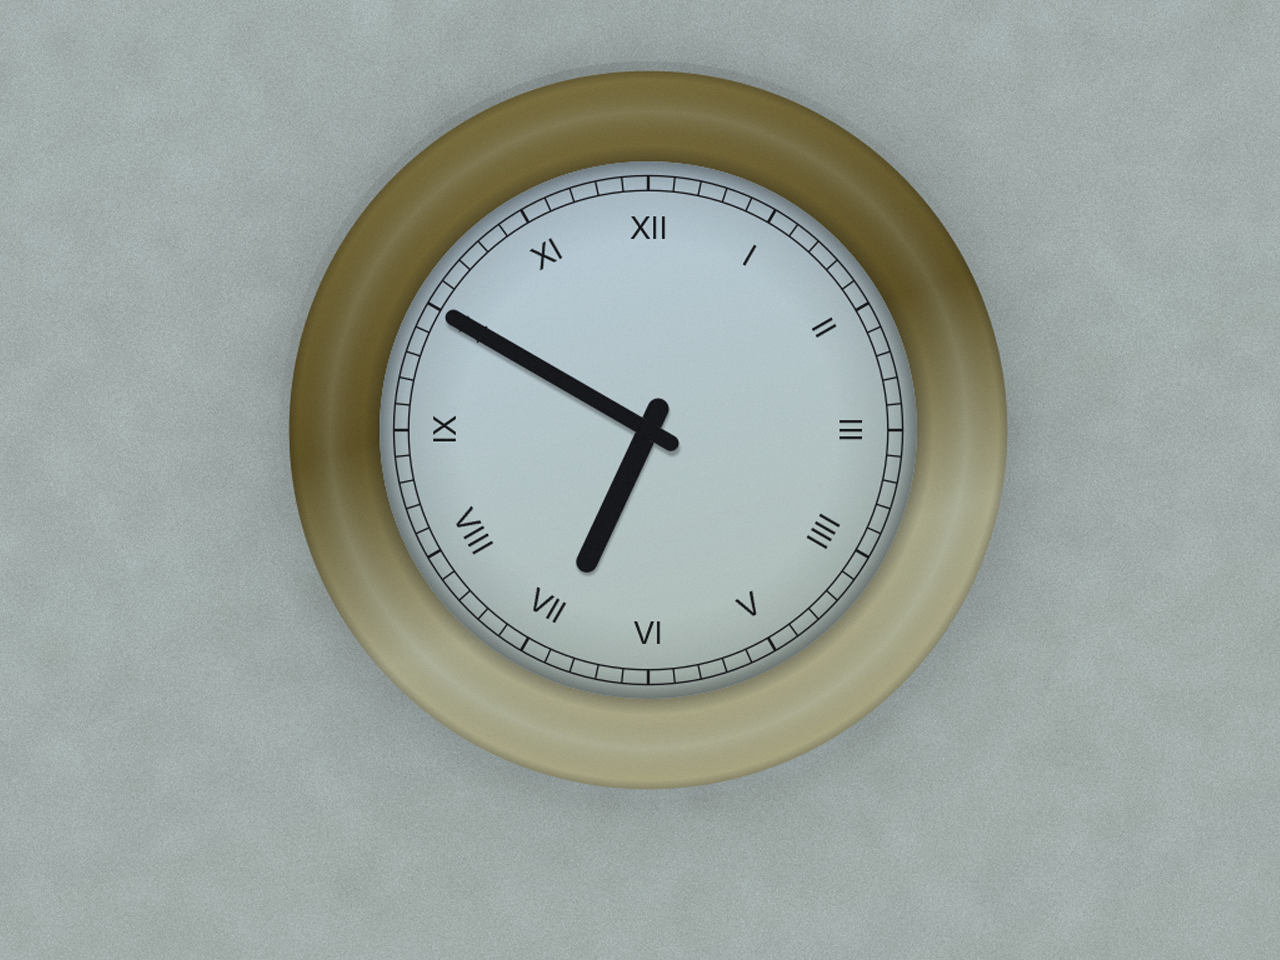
6,50
